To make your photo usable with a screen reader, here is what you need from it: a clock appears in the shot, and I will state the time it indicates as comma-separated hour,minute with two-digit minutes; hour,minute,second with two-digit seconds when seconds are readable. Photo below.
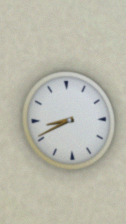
8,41
